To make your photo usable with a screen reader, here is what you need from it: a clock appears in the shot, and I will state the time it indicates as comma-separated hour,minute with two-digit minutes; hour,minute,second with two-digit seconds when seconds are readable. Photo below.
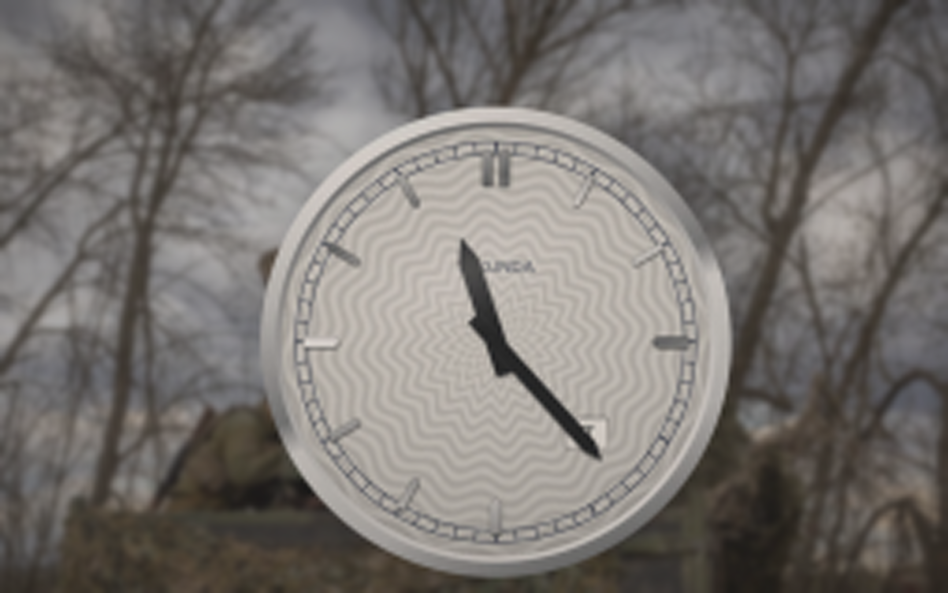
11,23
